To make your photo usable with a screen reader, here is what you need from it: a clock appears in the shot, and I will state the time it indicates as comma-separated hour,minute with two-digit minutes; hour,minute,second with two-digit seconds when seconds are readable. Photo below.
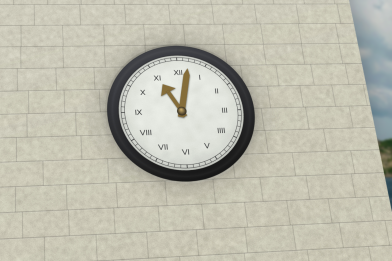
11,02
